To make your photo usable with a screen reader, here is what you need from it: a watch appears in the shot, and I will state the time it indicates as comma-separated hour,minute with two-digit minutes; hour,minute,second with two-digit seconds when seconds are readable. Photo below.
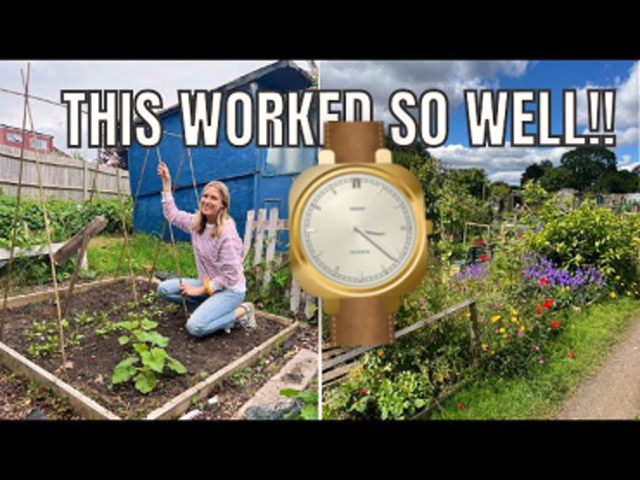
3,22
